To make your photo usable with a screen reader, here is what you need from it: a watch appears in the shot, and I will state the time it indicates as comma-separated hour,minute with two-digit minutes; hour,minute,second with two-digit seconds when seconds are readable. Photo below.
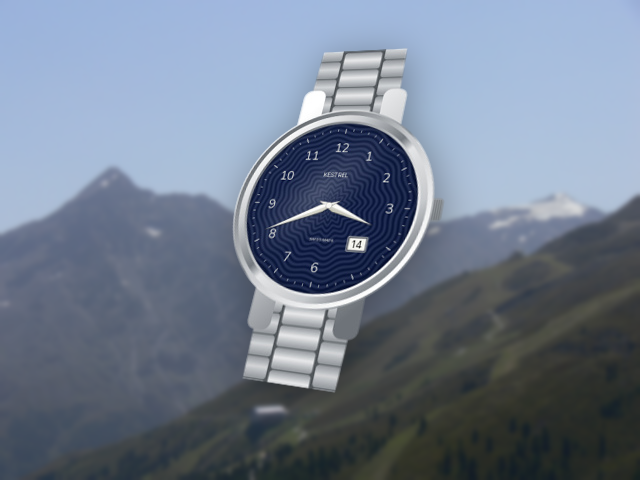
3,41
